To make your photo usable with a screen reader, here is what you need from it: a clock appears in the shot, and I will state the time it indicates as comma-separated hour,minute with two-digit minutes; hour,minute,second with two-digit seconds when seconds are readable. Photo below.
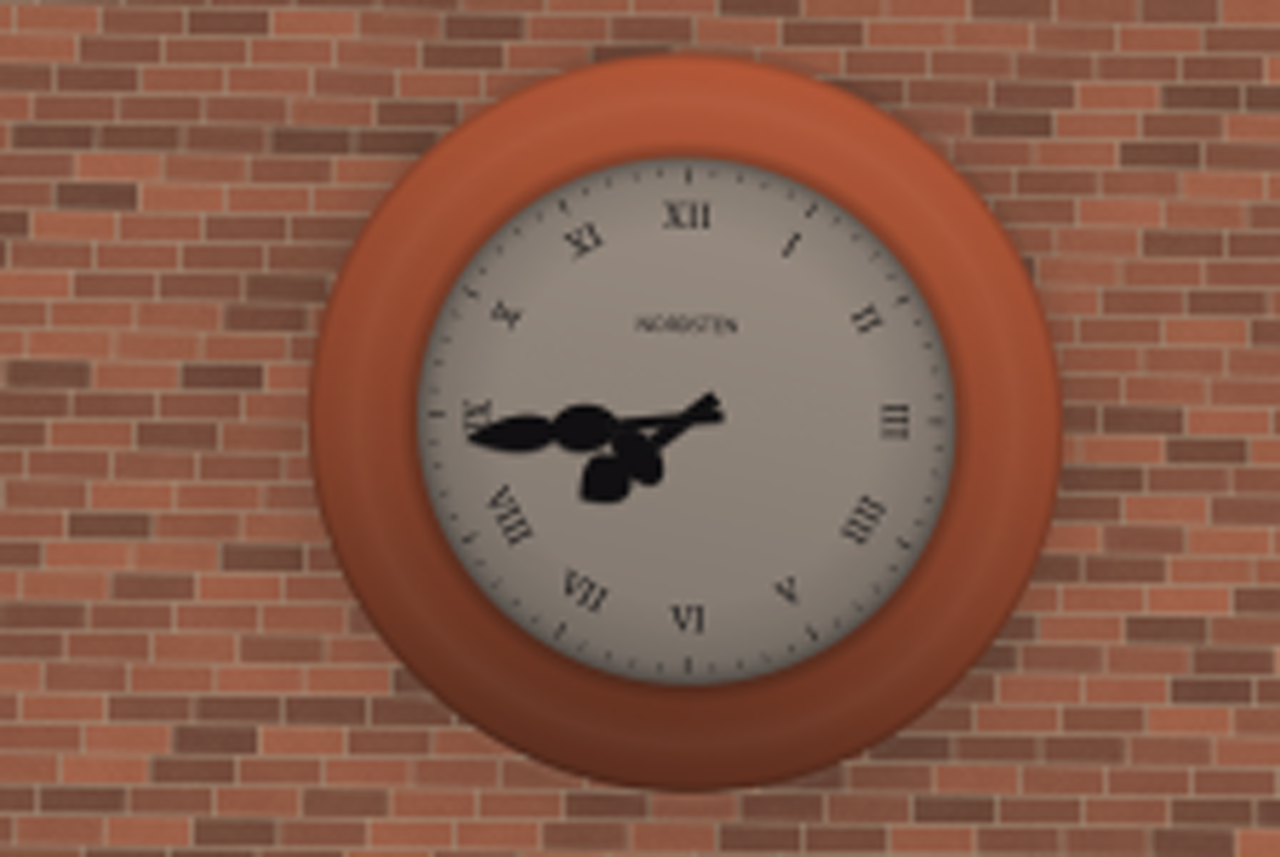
7,44
